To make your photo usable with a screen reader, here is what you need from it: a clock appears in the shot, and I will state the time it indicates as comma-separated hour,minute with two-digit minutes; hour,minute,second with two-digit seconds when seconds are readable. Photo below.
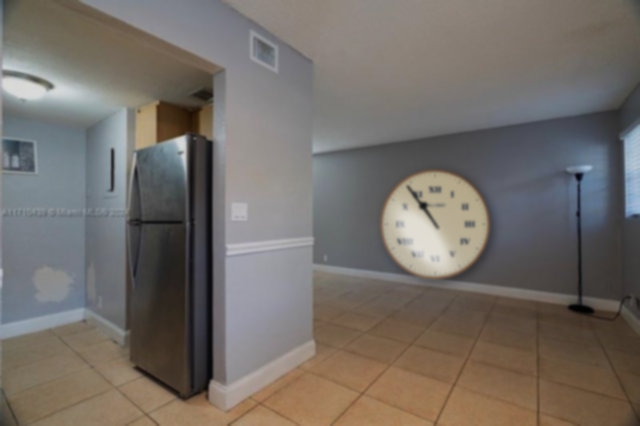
10,54
